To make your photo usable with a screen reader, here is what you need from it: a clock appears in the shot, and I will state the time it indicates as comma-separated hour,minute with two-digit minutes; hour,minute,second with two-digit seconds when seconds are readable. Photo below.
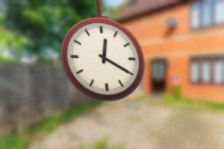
12,20
